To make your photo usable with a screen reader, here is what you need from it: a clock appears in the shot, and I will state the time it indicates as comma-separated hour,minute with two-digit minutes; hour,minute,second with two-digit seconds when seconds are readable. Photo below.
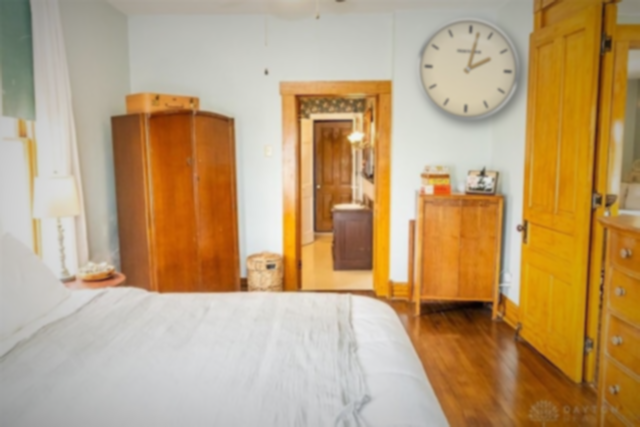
2,02
